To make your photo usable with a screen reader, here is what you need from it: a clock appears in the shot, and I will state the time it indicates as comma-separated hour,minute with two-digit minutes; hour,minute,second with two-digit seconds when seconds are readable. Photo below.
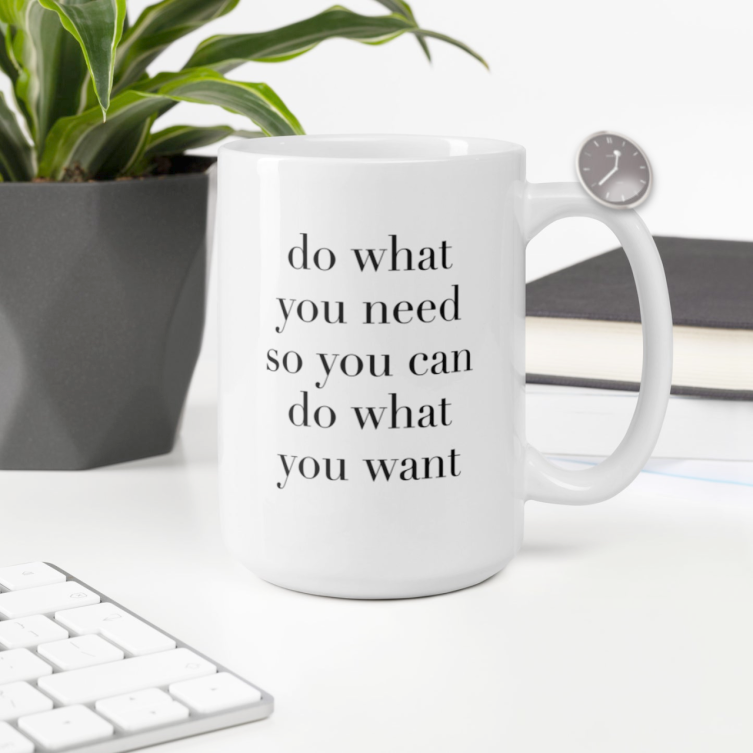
12,39
